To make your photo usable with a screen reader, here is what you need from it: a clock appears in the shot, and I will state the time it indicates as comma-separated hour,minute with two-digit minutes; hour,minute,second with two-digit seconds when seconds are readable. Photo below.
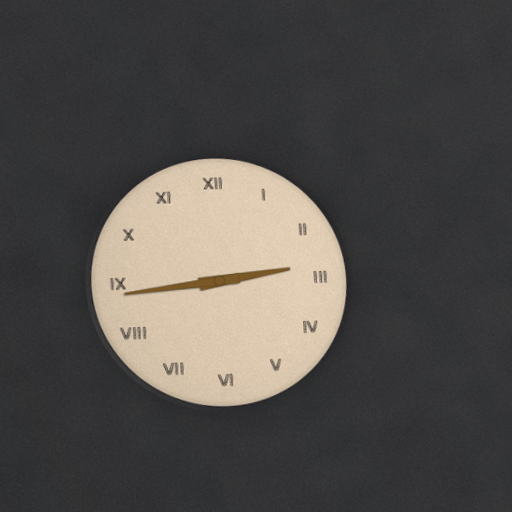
2,44
